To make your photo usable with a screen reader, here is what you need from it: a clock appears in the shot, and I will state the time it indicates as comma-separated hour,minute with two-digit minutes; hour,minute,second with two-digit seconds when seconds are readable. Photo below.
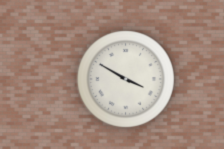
3,50
